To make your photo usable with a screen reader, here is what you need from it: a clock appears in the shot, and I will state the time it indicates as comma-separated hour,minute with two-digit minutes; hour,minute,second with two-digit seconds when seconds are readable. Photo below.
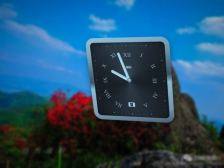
9,57
